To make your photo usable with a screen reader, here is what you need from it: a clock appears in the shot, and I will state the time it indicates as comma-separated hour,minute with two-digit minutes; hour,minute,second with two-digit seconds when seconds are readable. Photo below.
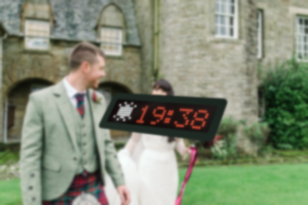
19,38
